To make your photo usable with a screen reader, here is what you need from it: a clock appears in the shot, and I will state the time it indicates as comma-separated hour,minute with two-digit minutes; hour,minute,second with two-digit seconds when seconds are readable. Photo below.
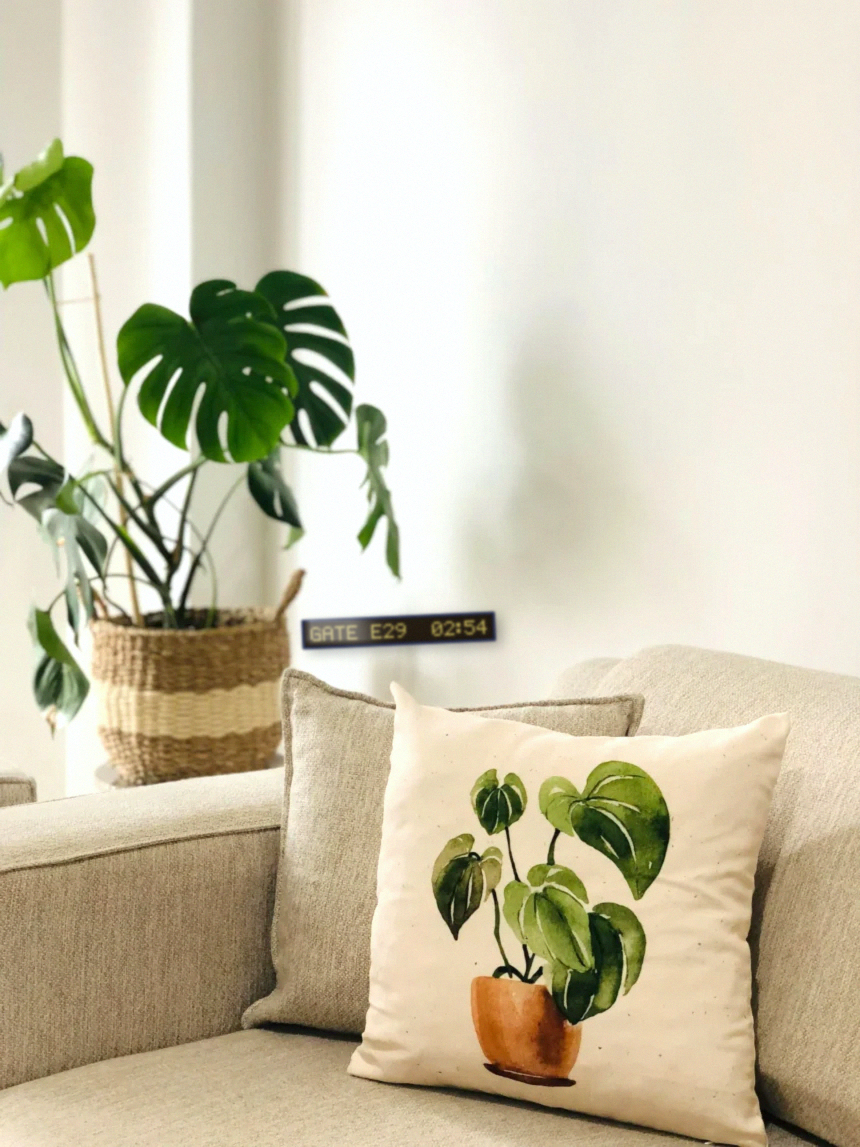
2,54
